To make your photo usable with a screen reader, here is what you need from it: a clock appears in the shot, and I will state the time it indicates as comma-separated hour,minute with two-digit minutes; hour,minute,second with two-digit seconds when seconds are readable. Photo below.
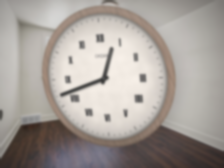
12,42
